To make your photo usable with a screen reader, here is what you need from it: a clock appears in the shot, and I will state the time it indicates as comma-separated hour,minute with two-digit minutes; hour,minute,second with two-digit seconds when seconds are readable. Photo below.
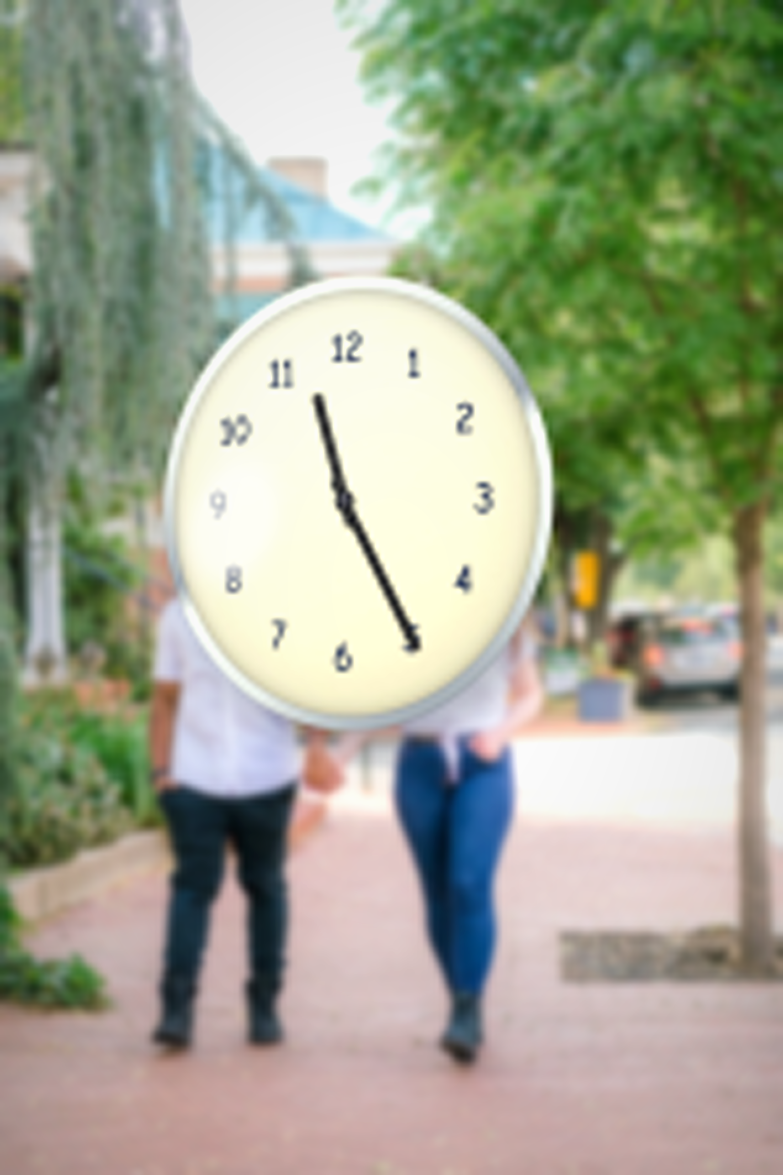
11,25
